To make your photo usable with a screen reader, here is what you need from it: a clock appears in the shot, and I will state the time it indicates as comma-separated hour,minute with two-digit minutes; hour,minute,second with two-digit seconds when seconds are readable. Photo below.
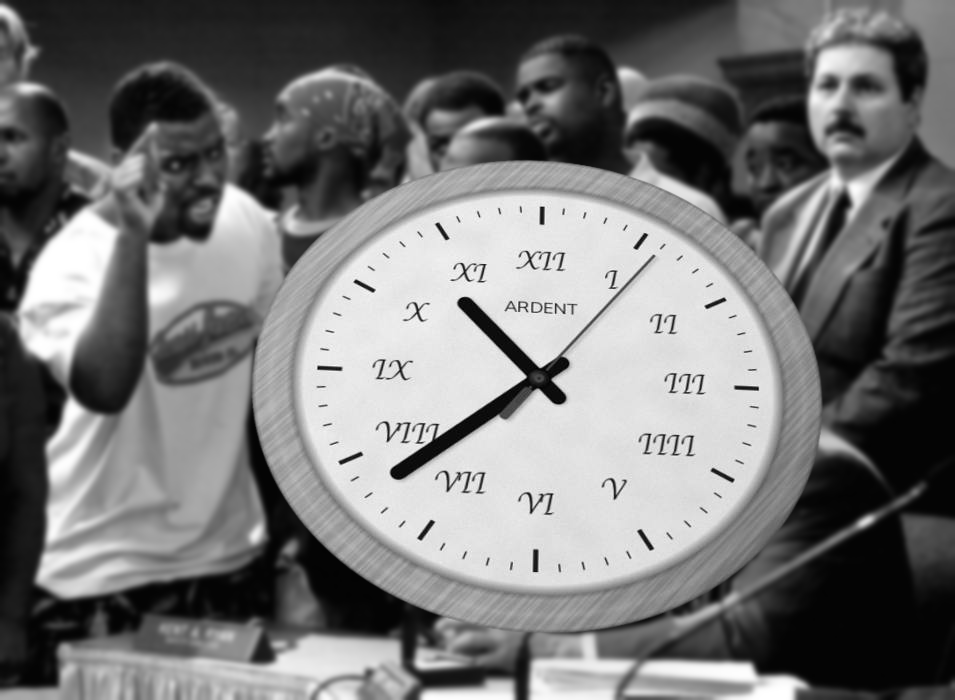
10,38,06
